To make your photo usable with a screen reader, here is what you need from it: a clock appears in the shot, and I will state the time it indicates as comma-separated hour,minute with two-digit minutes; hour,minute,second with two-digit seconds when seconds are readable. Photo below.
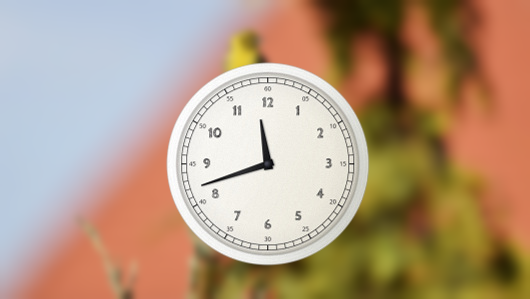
11,42
